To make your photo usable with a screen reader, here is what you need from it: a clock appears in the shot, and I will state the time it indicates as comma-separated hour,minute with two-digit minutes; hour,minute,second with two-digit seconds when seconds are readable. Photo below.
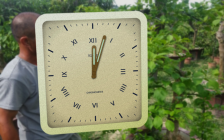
12,03
